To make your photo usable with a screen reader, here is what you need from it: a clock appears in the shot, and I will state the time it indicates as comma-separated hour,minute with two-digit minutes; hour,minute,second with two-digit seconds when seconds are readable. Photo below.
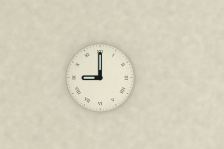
9,00
